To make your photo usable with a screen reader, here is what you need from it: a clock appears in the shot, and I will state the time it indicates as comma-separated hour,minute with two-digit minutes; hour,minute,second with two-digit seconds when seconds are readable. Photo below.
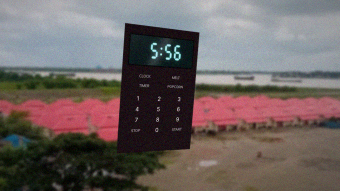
5,56
